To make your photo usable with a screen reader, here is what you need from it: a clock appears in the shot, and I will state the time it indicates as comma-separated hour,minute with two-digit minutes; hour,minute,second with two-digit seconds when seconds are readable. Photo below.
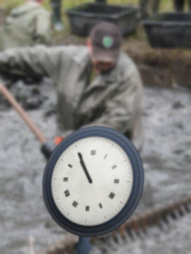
10,55
